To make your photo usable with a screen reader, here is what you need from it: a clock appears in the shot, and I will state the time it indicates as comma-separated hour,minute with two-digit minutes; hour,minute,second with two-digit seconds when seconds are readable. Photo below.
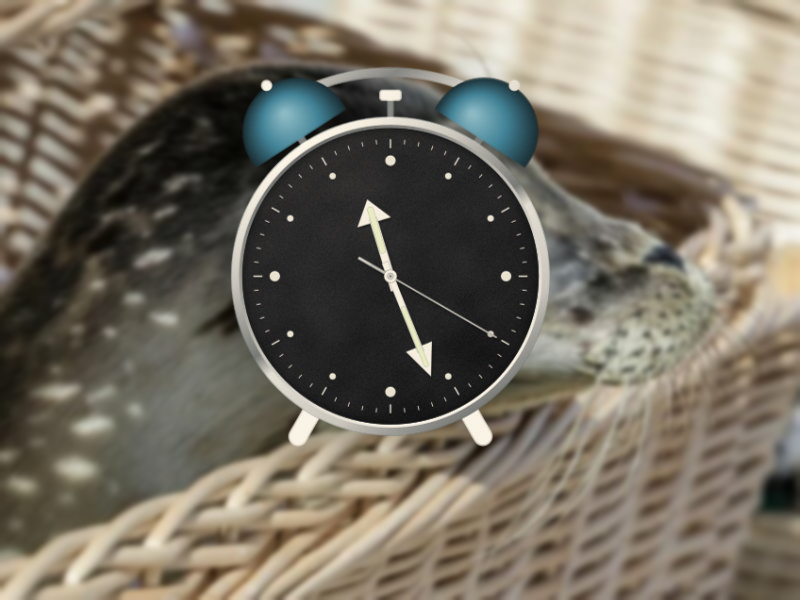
11,26,20
